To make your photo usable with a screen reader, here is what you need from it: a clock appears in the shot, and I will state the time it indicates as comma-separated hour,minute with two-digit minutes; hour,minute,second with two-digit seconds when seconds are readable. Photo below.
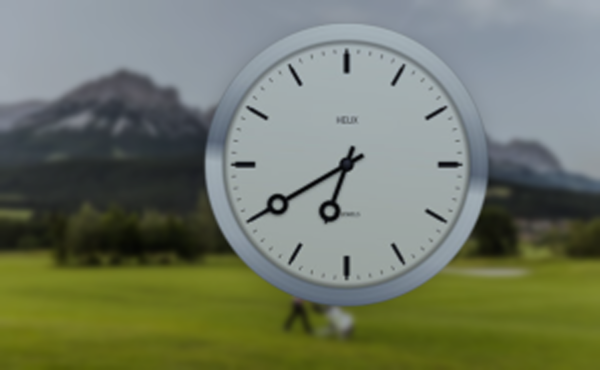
6,40
